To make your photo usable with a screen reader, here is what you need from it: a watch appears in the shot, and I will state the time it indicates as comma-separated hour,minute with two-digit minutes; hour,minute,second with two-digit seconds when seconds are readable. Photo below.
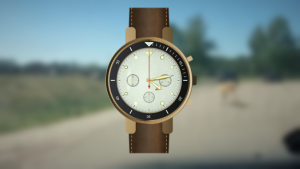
4,13
